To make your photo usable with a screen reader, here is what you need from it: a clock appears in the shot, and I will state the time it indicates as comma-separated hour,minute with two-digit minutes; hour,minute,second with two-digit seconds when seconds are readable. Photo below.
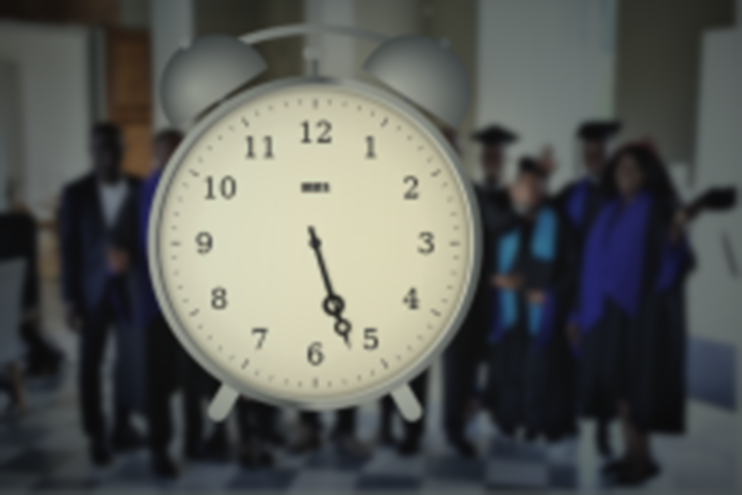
5,27
